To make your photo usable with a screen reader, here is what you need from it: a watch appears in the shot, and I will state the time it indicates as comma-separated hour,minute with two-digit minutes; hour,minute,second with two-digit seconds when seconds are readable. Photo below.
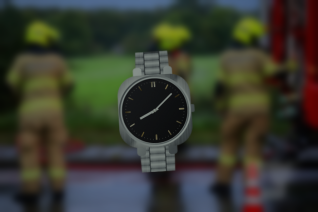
8,08
